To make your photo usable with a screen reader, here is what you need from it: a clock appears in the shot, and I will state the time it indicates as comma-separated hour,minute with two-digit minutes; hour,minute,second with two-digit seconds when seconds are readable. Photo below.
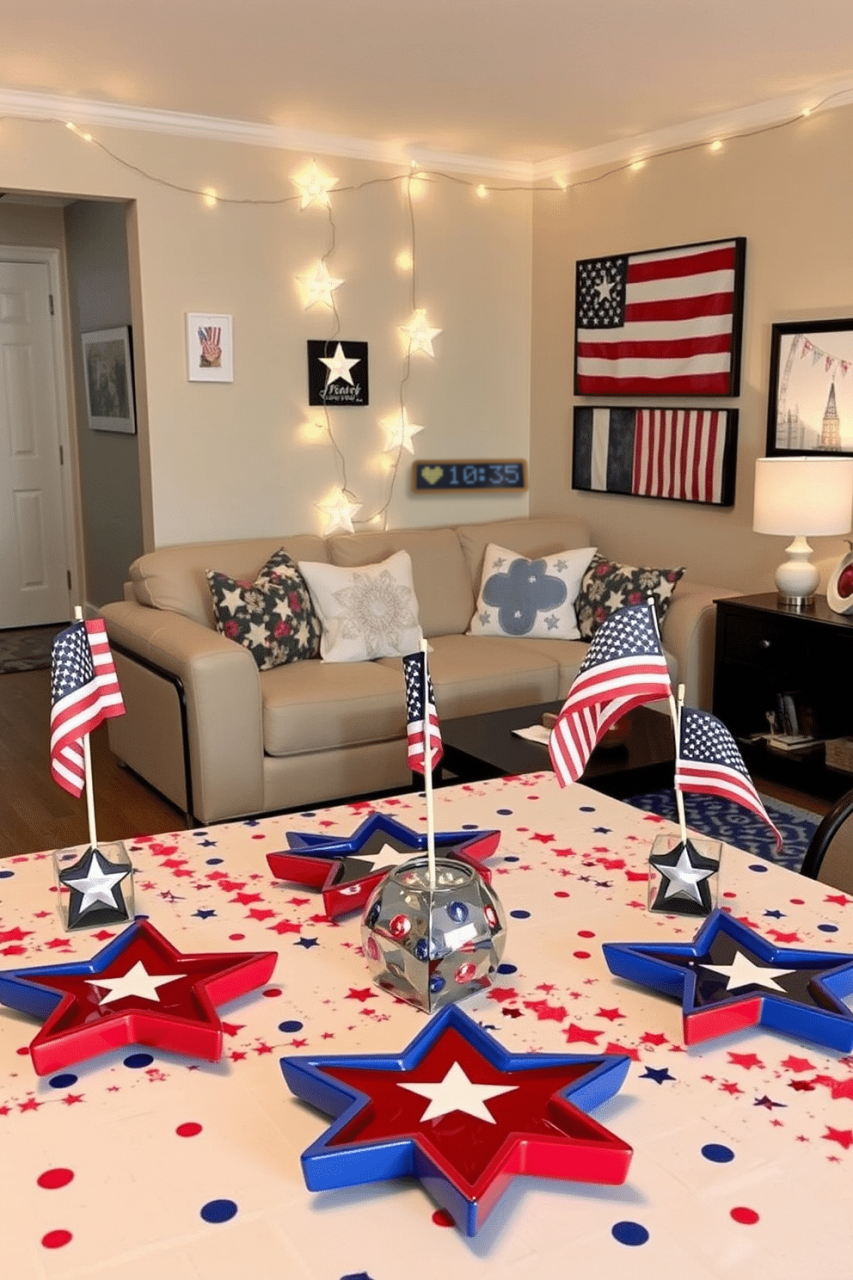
10,35
